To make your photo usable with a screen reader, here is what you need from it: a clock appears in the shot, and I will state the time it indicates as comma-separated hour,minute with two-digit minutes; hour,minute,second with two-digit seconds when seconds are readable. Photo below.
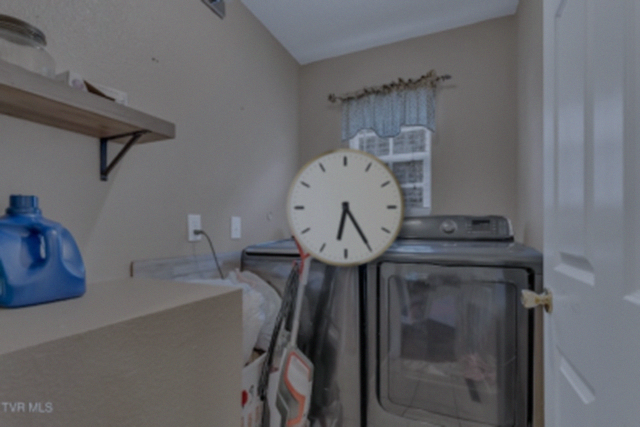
6,25
